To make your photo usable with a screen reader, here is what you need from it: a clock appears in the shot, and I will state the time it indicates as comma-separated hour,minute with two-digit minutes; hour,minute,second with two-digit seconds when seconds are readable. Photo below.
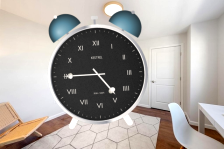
4,45
